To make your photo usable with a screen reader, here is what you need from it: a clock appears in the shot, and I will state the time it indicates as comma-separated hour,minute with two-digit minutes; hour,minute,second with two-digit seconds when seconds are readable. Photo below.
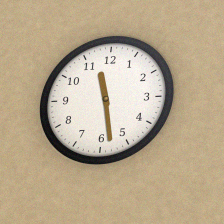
11,28
